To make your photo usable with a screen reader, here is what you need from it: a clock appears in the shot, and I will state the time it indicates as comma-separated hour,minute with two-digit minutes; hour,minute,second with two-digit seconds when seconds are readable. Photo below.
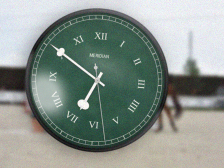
6,50,28
